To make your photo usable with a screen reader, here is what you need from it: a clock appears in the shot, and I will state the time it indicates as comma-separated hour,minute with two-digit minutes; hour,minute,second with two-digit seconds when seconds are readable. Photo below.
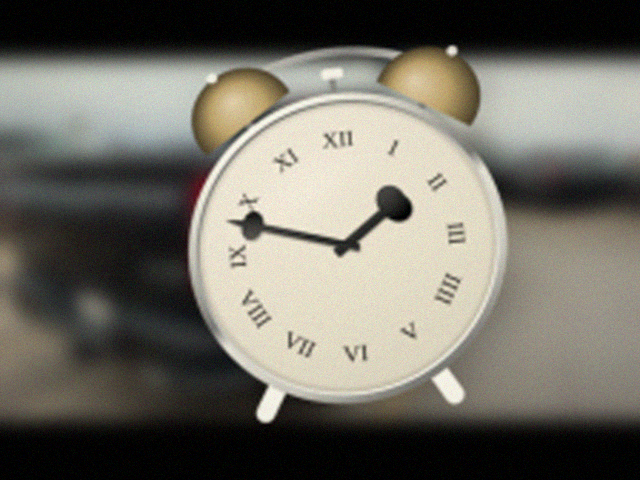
1,48
